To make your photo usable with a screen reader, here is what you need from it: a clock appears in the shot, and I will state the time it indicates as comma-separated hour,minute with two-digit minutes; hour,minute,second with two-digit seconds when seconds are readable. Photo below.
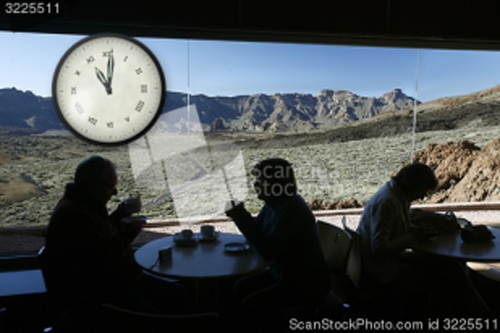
11,01
